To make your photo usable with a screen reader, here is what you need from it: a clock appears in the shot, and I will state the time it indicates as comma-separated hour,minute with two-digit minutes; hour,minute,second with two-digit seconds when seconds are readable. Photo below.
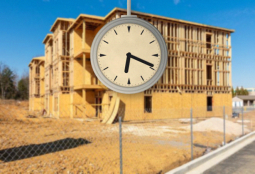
6,19
